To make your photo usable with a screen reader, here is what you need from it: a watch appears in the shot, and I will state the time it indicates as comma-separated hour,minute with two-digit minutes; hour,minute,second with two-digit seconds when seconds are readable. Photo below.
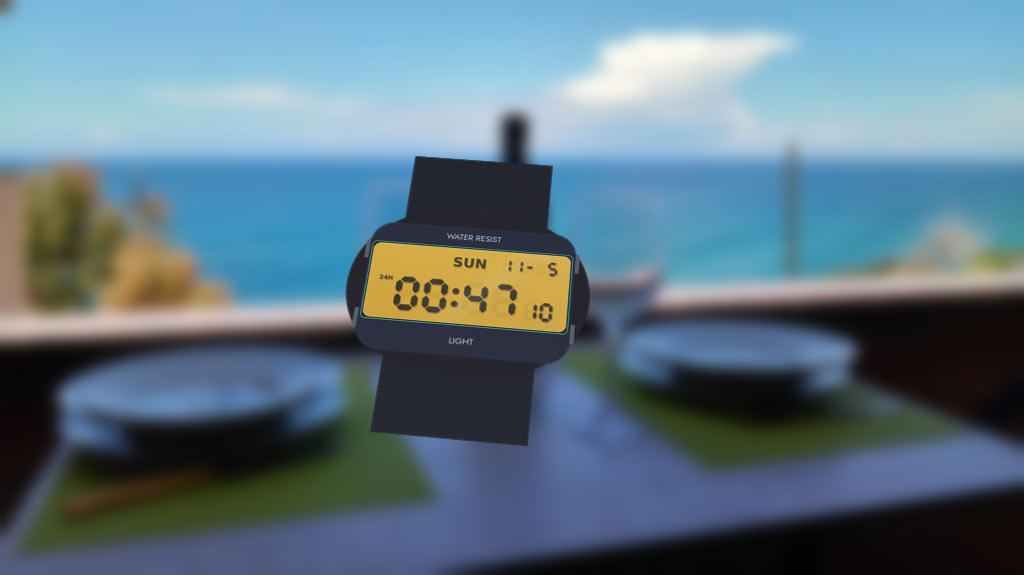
0,47,10
